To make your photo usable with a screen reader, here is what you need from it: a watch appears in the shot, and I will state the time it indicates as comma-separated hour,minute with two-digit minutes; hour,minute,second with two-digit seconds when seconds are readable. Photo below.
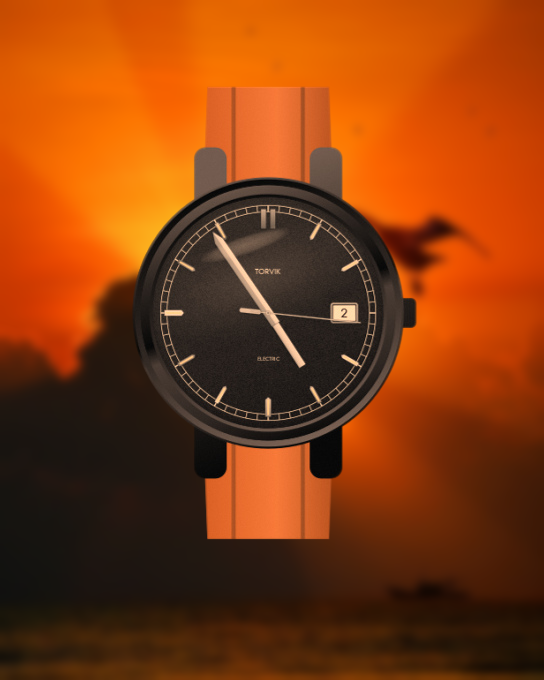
4,54,16
